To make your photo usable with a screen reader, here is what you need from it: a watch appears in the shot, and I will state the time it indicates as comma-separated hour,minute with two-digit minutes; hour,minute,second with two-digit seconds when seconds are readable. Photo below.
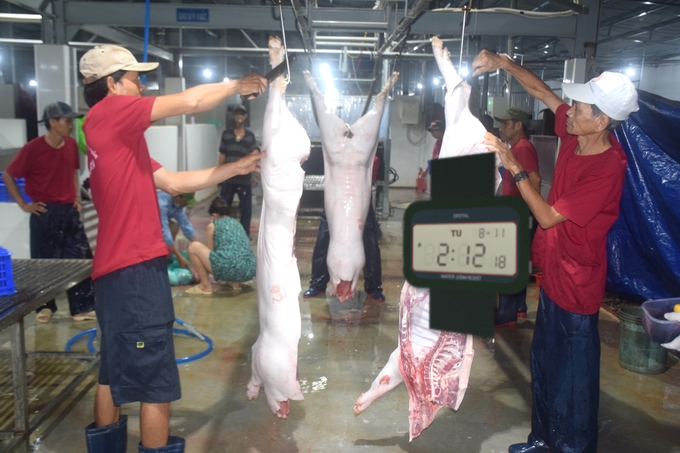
2,12,18
